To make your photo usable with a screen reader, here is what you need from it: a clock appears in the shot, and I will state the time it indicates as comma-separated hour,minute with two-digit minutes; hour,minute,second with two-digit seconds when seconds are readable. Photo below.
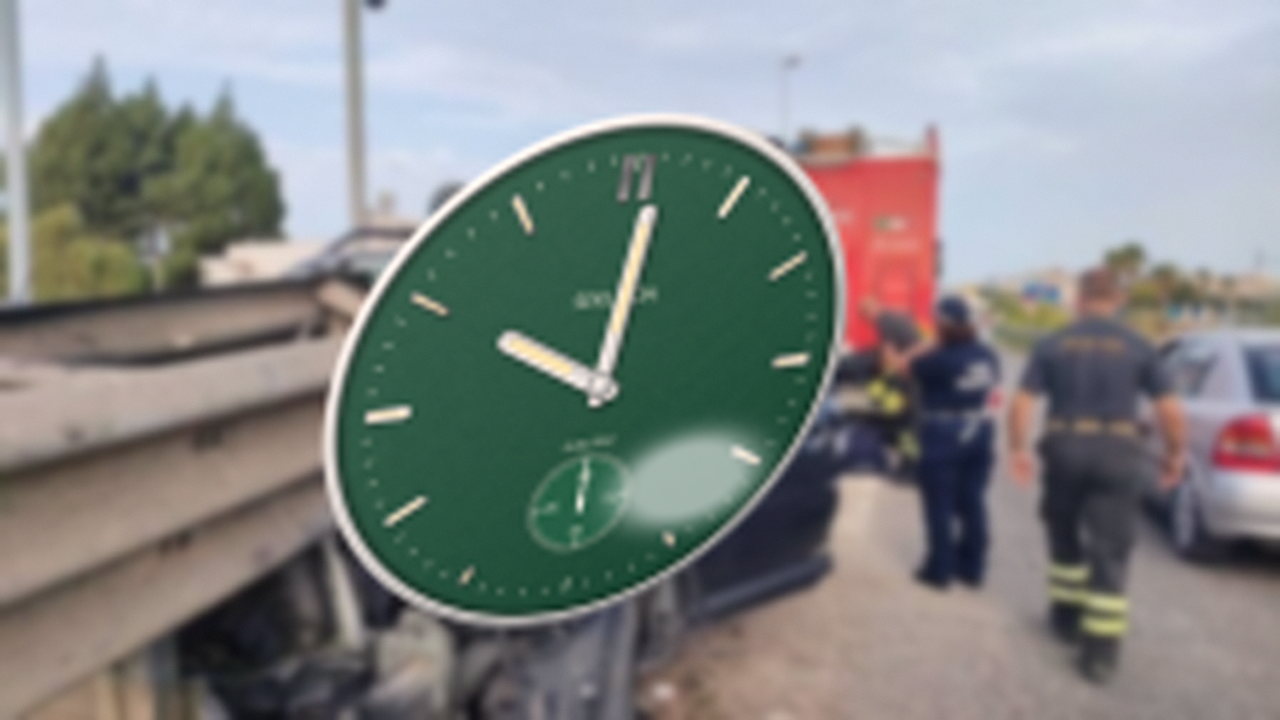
10,01
